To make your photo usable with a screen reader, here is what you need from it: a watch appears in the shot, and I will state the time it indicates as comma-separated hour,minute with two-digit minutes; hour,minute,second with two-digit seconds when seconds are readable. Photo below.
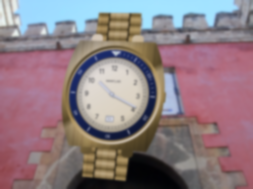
10,19
